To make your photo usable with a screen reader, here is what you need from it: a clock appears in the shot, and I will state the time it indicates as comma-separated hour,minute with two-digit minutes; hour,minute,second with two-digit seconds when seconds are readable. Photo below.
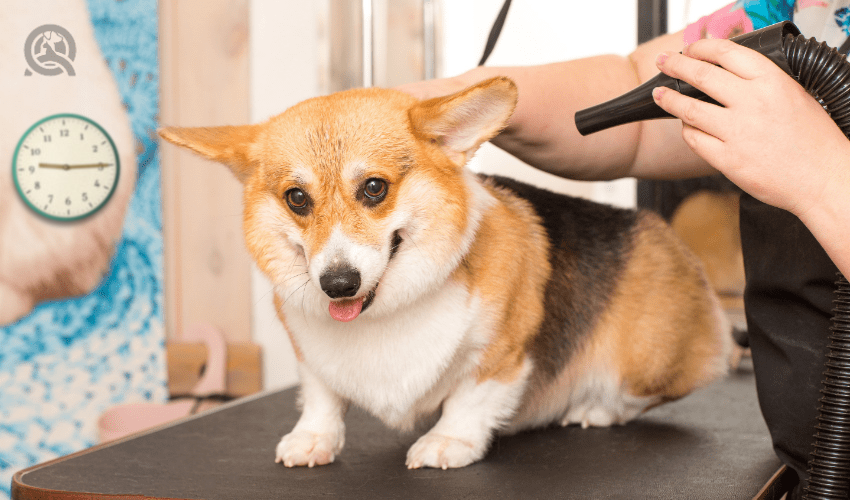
9,15
